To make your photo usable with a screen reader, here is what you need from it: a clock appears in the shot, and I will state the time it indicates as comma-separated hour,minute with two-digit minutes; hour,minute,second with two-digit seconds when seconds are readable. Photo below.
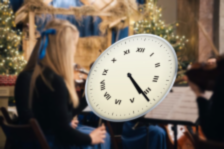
4,21
